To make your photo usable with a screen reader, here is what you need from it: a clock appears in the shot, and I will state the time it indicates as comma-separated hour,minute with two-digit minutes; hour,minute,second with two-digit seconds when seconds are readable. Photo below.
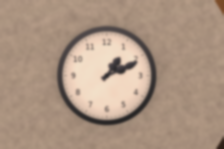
1,11
